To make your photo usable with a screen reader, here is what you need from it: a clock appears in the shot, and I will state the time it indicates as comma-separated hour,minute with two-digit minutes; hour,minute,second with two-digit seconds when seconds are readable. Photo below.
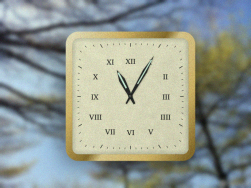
11,05
